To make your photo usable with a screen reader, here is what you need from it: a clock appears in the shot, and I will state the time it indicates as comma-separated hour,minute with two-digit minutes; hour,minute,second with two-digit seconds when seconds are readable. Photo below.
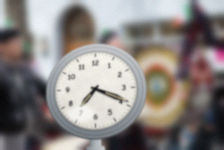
7,19
